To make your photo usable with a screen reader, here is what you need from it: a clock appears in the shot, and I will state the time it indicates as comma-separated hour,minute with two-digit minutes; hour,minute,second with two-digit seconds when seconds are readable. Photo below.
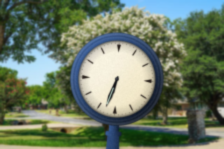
6,33
